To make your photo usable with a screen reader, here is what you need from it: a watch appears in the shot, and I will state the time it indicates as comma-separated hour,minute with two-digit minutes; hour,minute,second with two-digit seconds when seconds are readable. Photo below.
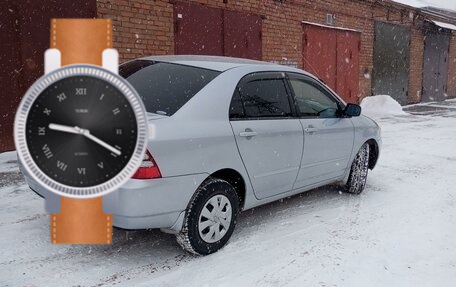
9,20
